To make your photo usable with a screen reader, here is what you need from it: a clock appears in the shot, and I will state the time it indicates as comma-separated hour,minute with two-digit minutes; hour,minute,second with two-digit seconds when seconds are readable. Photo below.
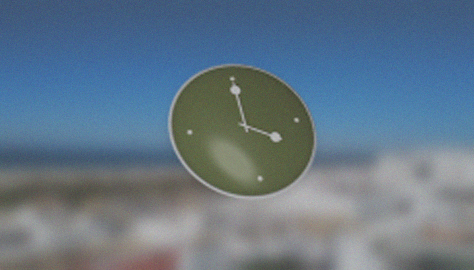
4,00
